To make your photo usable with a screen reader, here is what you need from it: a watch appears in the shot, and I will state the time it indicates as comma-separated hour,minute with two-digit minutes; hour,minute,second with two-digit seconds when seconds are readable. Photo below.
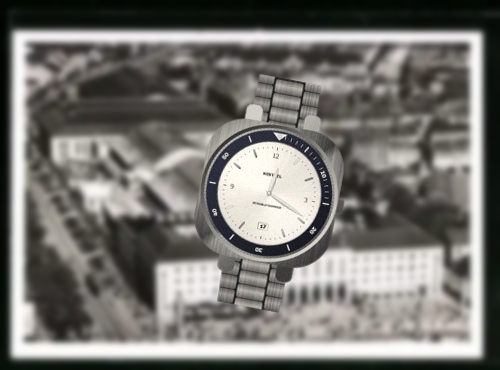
12,19
